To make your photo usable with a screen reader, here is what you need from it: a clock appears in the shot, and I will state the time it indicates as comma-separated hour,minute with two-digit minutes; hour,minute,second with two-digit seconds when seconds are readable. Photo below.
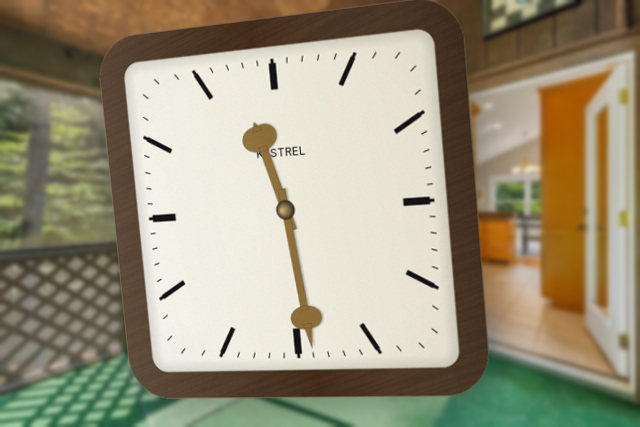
11,29
